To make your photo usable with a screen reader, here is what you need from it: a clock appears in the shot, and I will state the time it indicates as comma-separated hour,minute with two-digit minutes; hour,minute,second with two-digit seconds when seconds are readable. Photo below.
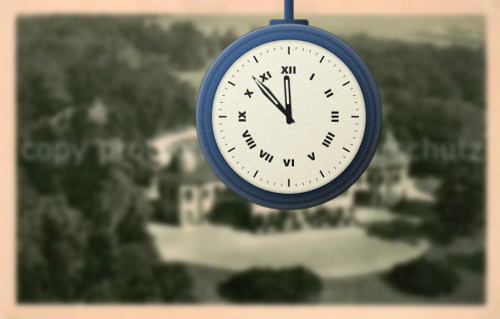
11,53
